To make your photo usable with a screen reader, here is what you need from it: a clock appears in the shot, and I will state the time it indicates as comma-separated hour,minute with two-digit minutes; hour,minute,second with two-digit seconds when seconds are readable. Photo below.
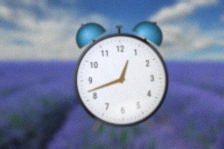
12,42
